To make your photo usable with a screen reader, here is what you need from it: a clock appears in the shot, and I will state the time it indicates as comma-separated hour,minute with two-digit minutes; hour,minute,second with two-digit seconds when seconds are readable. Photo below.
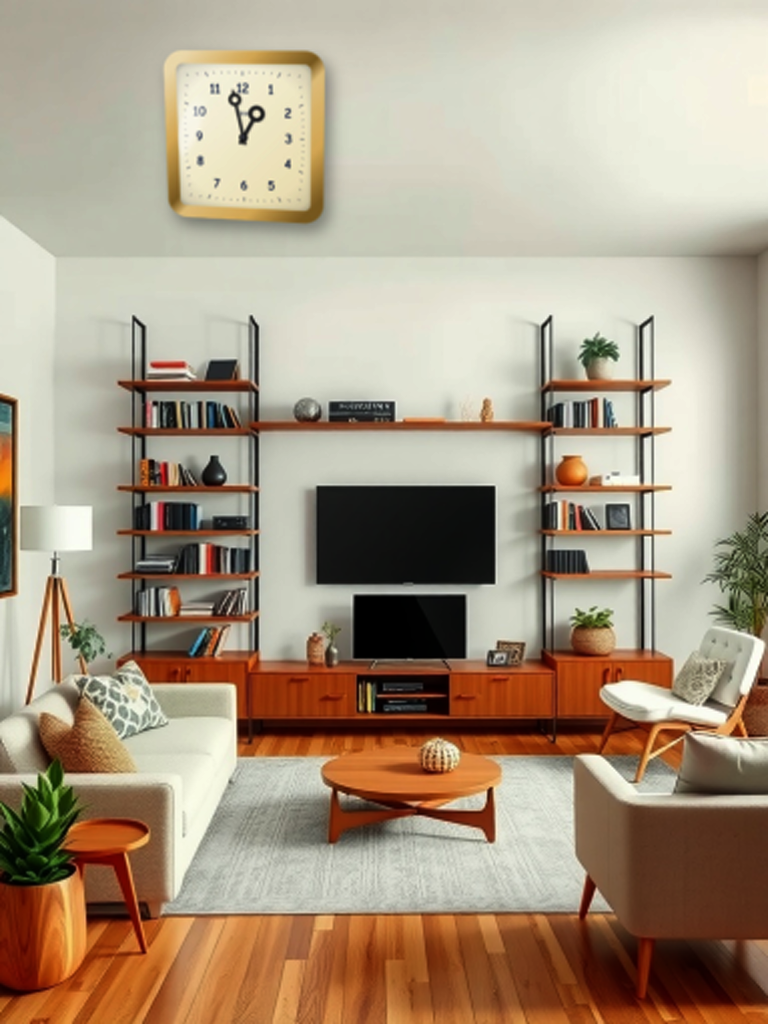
12,58
